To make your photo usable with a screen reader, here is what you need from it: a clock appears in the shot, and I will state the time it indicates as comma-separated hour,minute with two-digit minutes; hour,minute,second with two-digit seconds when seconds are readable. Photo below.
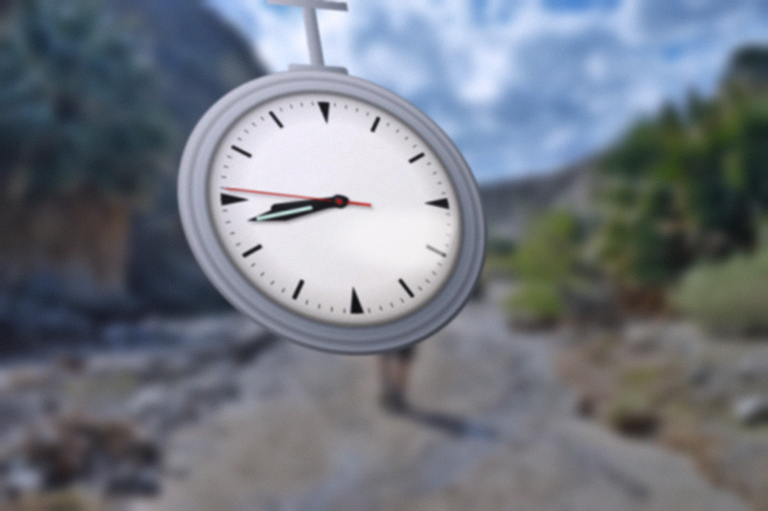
8,42,46
